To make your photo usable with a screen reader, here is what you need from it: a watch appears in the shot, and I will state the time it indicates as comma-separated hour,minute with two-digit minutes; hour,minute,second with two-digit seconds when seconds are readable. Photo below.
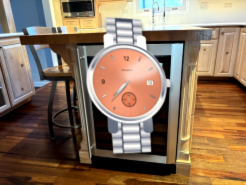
7,37
